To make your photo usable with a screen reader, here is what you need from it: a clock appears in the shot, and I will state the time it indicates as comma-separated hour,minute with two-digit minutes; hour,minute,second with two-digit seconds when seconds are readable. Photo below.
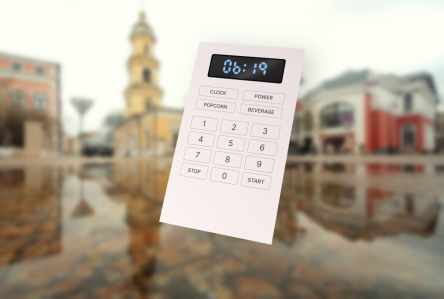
6,19
